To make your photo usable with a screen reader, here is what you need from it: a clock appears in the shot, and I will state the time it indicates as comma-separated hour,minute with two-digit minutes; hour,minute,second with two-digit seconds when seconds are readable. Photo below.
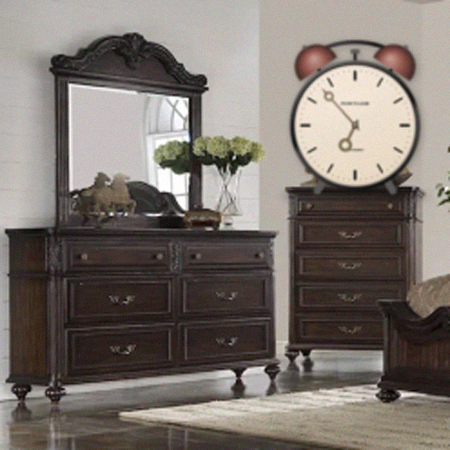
6,53
